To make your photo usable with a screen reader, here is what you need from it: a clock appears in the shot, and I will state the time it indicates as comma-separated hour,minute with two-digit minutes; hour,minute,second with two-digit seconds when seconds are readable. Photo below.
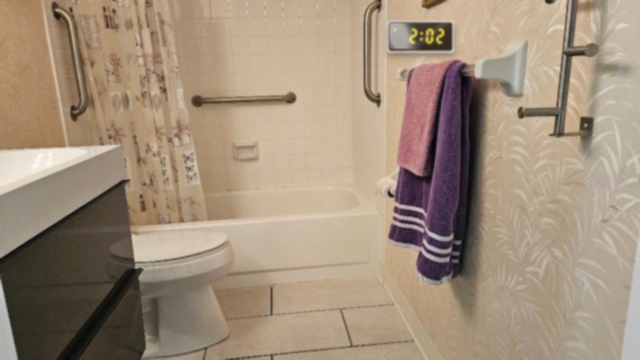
2,02
